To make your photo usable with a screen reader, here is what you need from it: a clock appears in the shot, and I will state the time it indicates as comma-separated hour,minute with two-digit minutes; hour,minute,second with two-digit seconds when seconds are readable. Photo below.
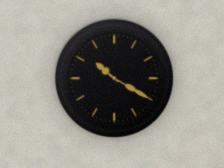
10,20
